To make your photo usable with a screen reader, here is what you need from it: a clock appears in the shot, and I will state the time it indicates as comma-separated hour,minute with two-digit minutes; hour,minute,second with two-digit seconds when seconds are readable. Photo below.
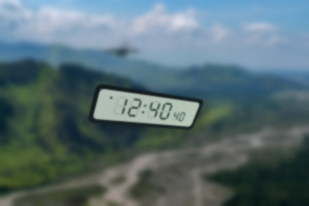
12,40
